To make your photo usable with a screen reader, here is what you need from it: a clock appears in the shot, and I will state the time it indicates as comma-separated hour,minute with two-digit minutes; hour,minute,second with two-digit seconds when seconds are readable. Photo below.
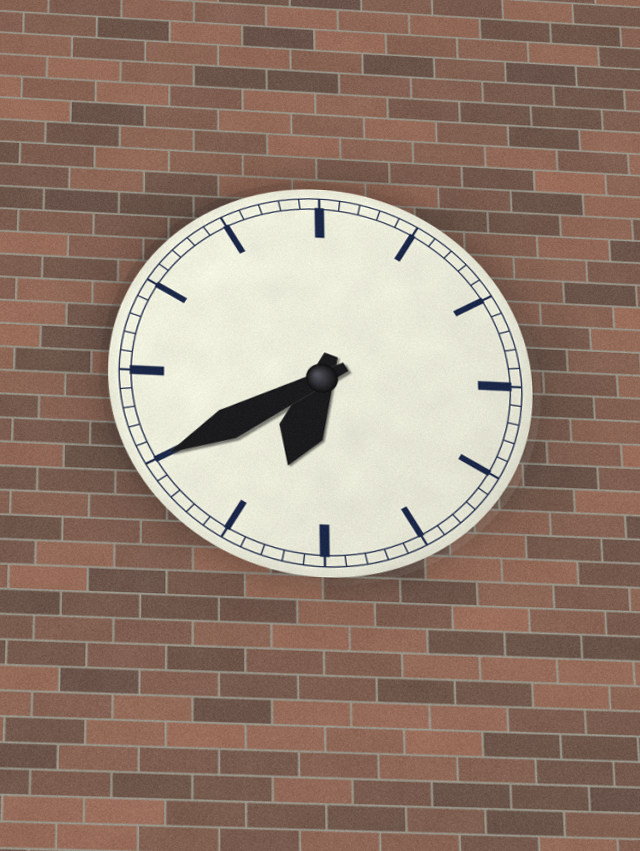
6,40
